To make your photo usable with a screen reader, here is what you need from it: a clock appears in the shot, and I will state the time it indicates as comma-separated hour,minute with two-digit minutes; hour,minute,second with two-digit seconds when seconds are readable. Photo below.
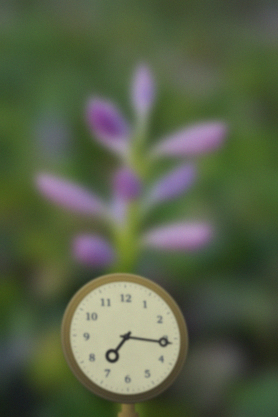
7,16
